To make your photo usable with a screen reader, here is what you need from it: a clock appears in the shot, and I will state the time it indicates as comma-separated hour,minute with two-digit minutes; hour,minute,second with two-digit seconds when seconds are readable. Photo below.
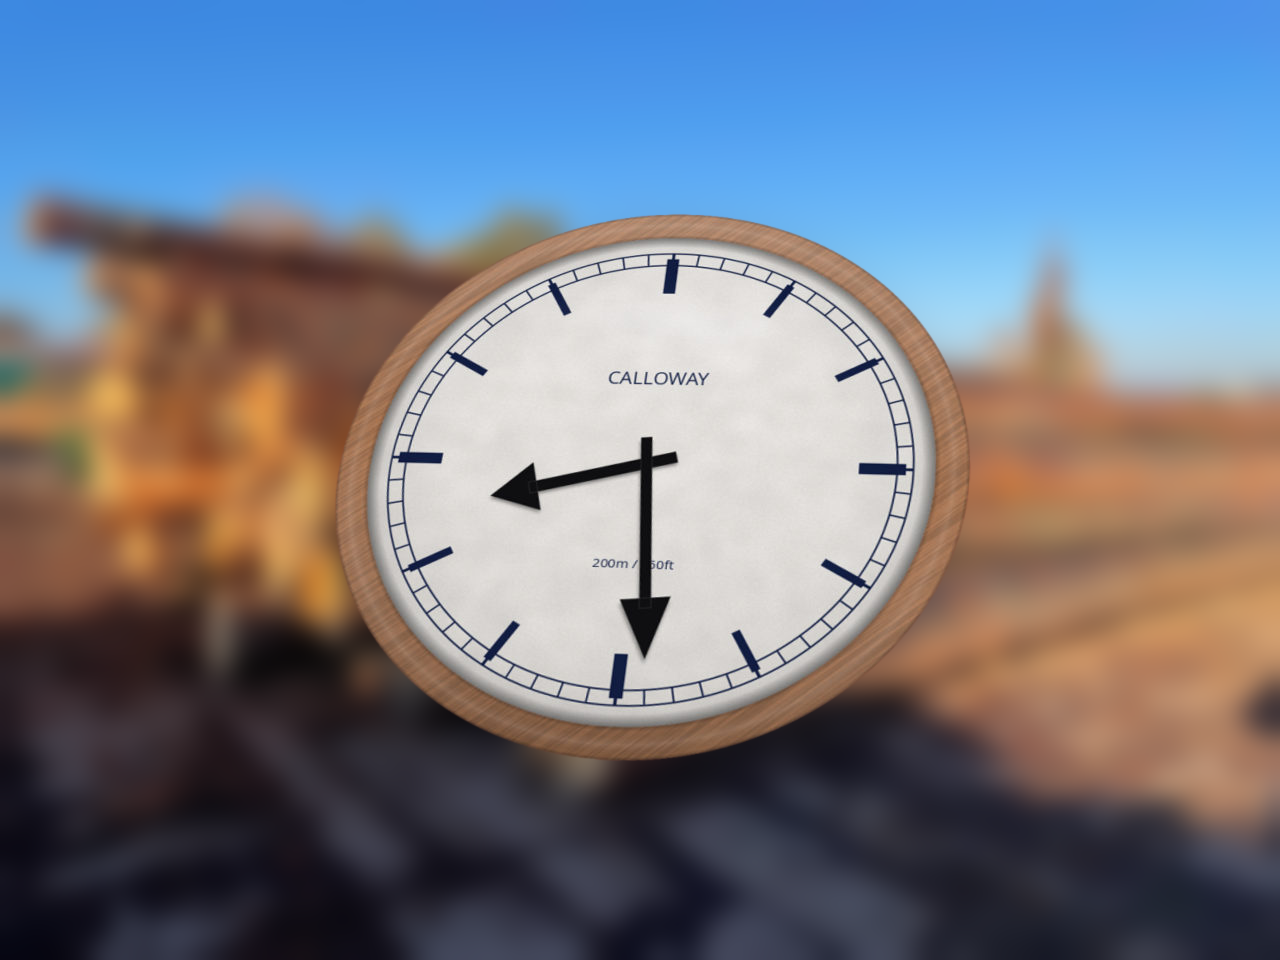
8,29
